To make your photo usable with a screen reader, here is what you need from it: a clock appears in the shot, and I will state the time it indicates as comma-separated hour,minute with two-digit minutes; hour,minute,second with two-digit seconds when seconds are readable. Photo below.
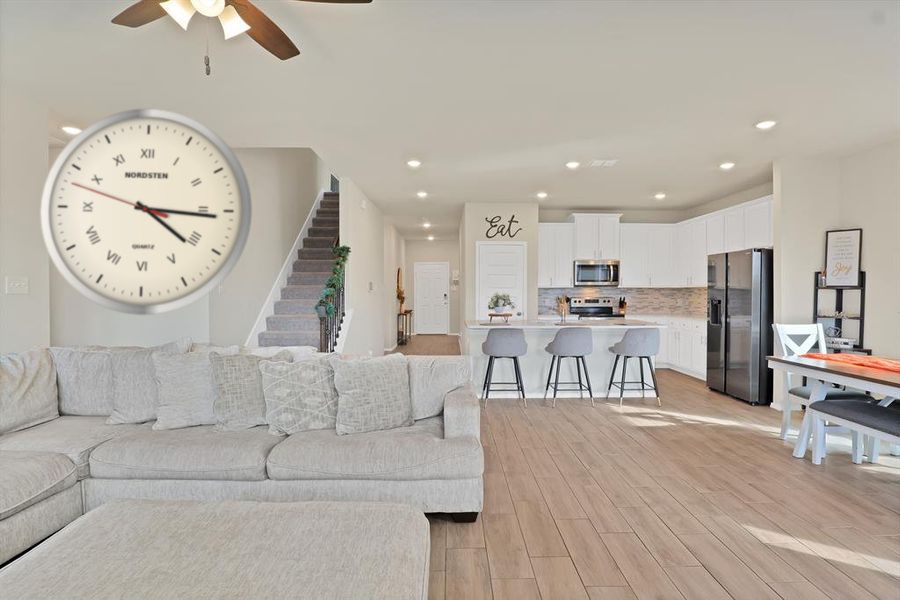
4,15,48
